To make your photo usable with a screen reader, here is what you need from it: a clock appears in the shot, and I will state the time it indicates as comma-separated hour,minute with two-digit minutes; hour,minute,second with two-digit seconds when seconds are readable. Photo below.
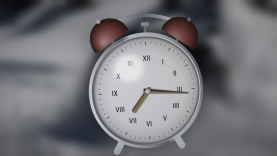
7,16
